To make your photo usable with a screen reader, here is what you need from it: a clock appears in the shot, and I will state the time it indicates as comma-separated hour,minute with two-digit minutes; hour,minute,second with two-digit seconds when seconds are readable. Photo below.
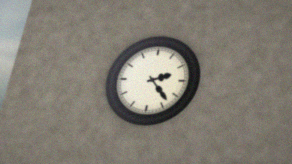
2,23
